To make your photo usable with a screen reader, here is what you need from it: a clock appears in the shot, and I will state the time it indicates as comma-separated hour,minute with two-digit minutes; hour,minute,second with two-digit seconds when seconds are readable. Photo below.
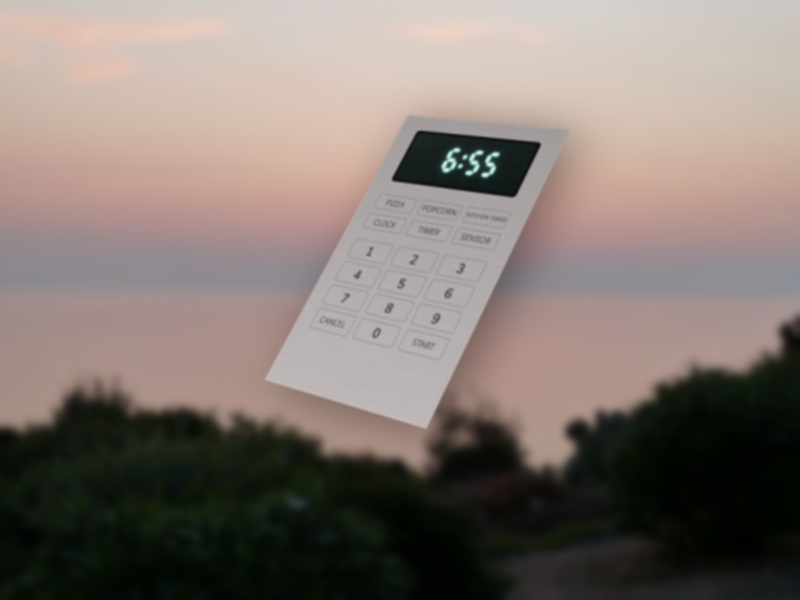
6,55
